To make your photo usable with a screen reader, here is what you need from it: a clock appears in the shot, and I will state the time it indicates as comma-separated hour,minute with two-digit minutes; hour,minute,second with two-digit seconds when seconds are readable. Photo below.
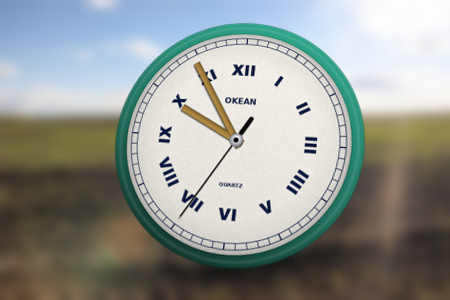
9,54,35
